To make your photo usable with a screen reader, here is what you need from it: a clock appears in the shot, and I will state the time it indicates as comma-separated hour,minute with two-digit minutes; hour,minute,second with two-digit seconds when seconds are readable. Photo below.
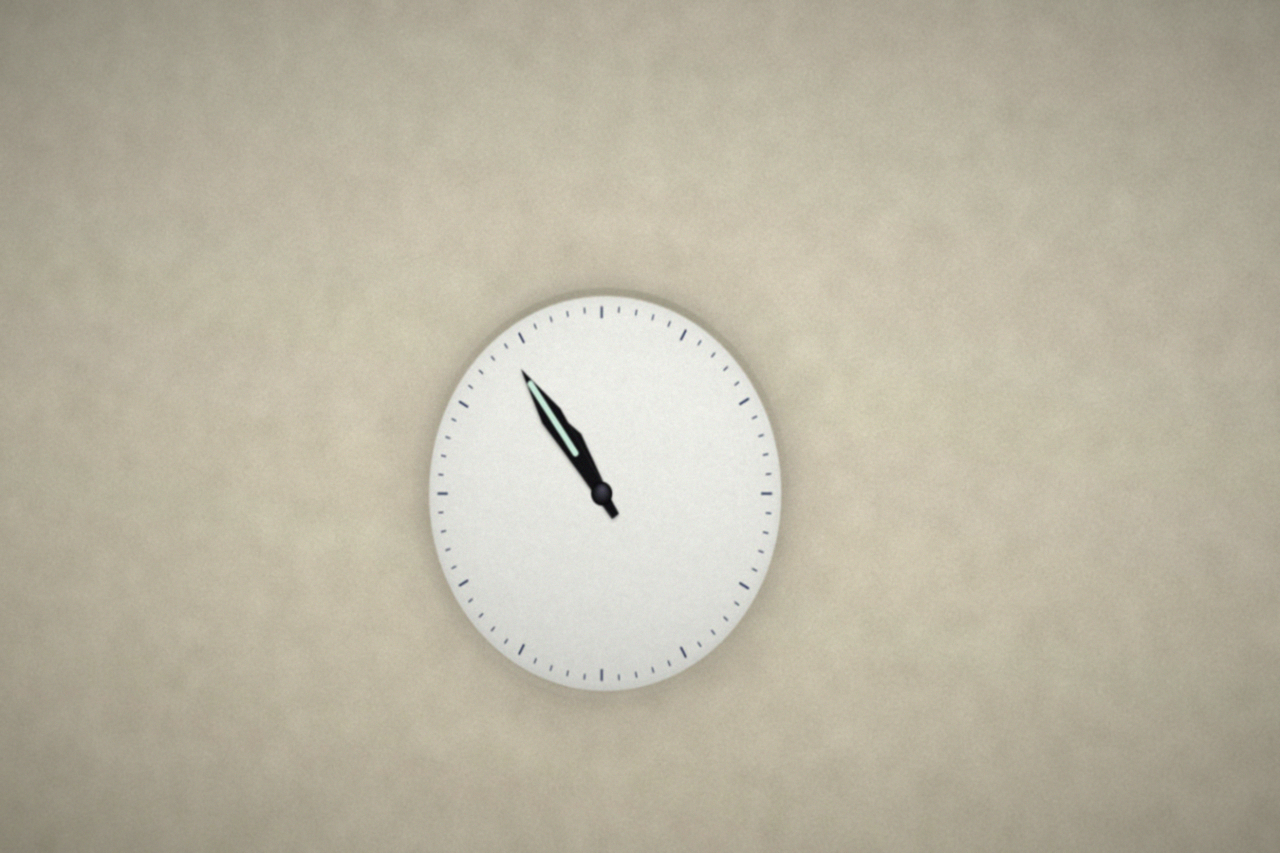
10,54
